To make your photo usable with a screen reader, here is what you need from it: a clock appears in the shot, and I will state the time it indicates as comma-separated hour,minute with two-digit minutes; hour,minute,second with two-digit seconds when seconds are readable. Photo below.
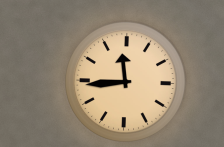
11,44
